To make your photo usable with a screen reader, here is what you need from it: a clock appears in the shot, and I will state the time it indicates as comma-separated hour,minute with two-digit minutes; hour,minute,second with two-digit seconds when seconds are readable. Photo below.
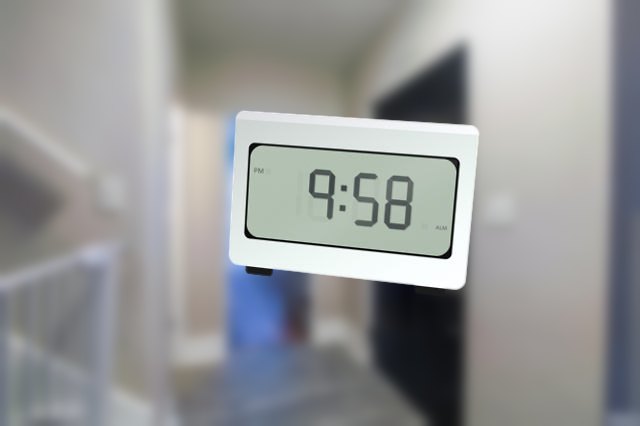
9,58
